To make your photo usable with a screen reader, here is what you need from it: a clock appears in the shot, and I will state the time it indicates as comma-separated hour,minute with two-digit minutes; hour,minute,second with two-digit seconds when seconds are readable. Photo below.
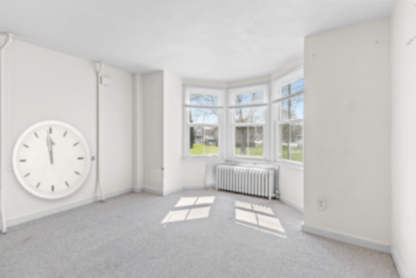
11,59
